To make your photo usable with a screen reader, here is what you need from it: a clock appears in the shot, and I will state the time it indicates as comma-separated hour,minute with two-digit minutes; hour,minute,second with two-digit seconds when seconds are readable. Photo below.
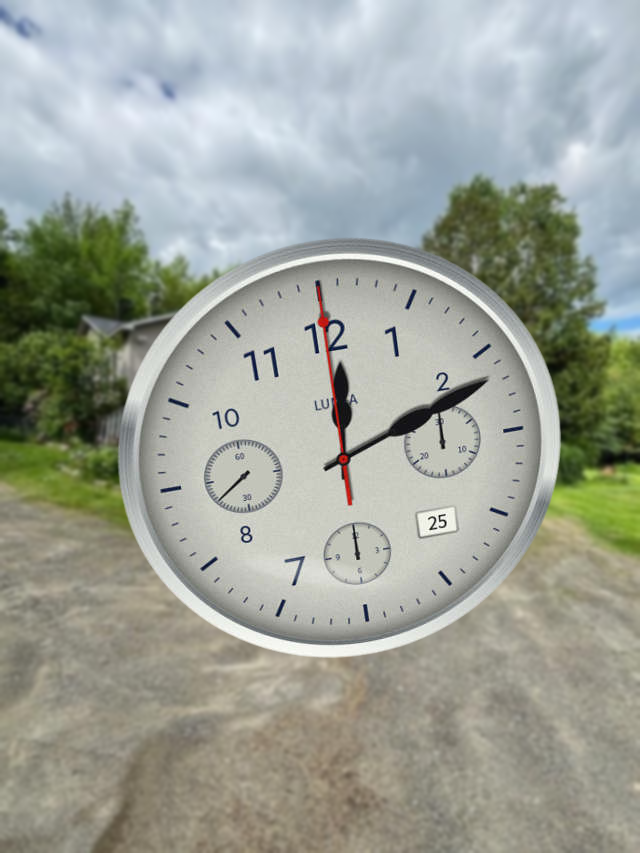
12,11,39
